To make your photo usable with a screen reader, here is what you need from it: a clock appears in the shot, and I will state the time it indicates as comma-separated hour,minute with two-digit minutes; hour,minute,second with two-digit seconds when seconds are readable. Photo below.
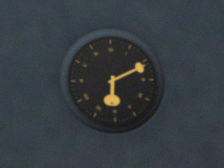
6,11
